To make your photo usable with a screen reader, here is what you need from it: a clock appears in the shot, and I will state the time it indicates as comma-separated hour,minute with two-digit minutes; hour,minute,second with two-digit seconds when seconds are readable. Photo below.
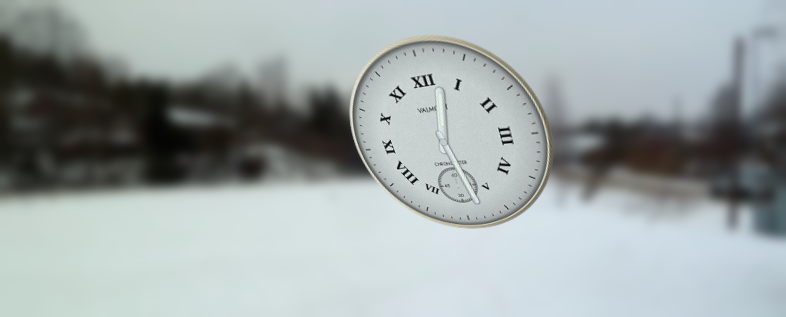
12,28
